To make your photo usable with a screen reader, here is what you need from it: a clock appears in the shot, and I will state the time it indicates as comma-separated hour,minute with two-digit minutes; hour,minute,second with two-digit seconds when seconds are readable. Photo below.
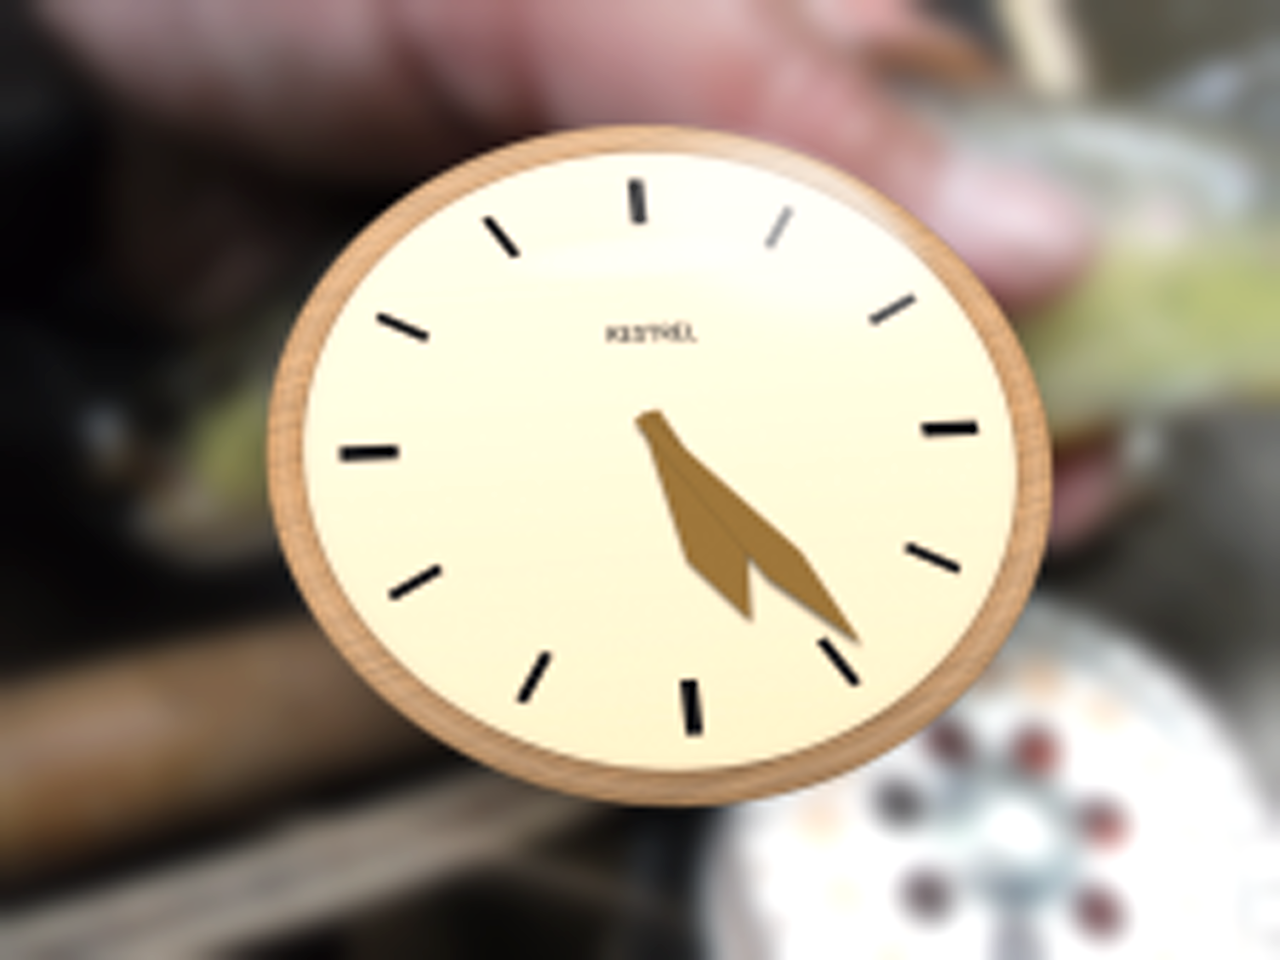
5,24
